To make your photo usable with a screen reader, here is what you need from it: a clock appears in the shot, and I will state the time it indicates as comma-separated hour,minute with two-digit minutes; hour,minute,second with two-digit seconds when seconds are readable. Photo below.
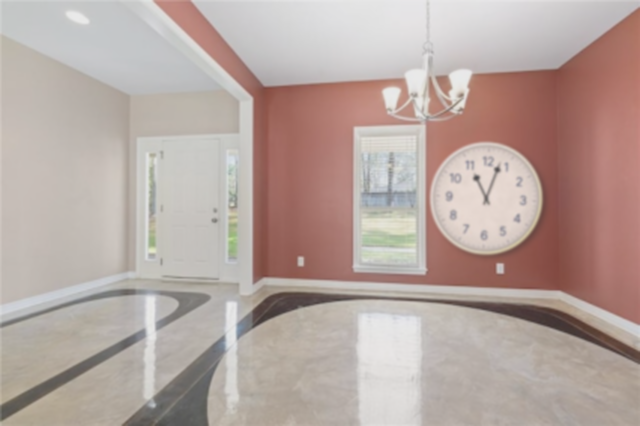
11,03
